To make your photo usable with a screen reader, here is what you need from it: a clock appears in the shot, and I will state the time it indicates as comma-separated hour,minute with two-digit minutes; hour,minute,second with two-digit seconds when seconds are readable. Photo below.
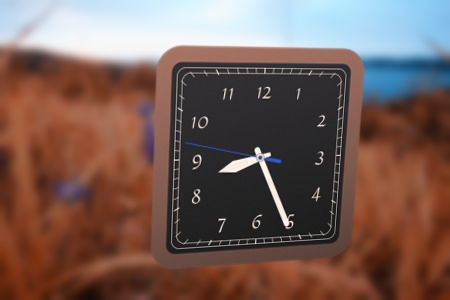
8,25,47
